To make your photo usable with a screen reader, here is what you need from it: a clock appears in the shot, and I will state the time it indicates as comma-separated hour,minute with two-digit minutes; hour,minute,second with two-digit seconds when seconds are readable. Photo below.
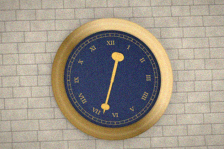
12,33
